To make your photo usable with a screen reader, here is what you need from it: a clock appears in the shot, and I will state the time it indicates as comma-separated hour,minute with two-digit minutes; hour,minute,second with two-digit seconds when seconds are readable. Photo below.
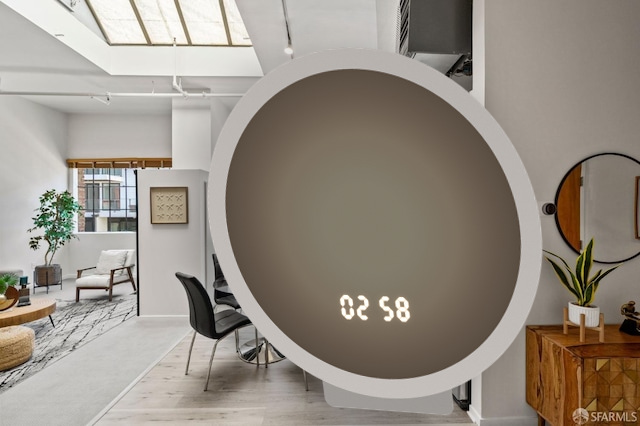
2,58
